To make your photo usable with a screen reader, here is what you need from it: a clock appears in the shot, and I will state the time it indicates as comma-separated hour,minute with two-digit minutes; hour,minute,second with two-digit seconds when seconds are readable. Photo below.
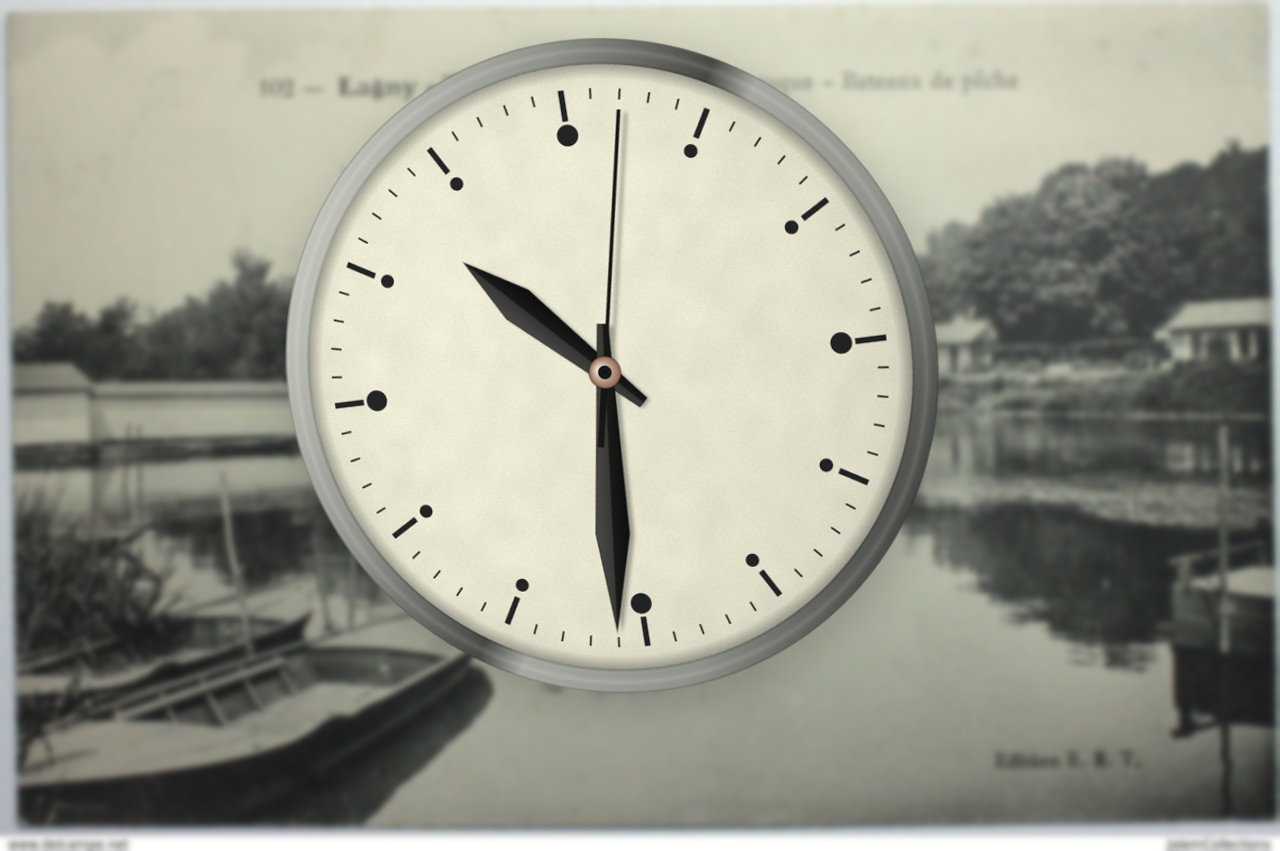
10,31,02
